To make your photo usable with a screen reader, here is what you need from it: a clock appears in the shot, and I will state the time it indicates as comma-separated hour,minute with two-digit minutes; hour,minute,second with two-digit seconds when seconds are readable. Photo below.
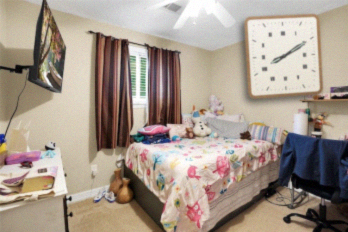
8,10
